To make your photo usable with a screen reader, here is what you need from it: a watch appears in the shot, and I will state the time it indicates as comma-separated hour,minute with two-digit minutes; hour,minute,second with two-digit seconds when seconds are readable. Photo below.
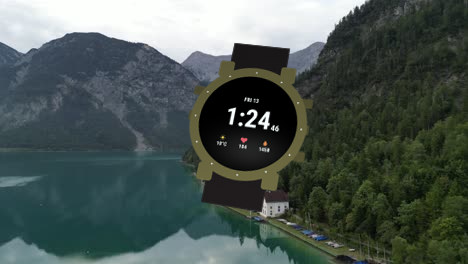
1,24,46
